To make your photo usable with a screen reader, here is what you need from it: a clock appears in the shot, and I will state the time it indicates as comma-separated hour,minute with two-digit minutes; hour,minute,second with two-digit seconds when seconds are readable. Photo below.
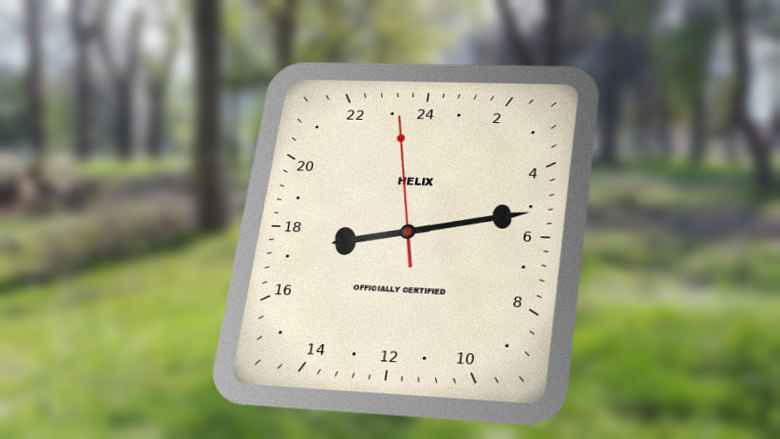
17,12,58
